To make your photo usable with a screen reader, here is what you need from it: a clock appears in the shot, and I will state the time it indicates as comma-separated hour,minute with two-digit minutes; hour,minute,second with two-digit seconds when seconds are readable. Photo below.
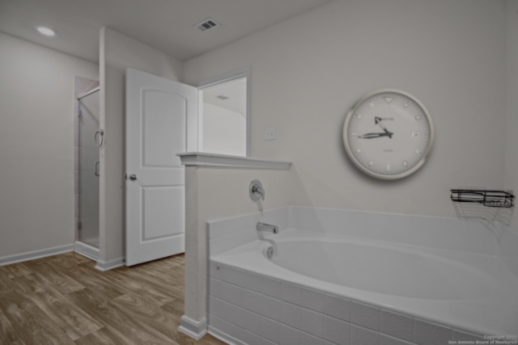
10,44
